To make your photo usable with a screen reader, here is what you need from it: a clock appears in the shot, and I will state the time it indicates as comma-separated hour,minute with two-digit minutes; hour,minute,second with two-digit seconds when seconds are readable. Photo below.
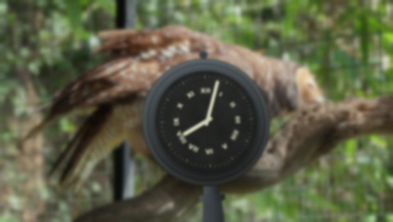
8,03
